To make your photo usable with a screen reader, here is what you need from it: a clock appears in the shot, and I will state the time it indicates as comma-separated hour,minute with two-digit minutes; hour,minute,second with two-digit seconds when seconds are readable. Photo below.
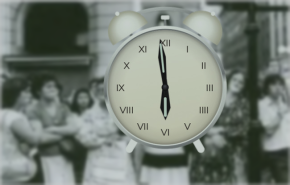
5,59
